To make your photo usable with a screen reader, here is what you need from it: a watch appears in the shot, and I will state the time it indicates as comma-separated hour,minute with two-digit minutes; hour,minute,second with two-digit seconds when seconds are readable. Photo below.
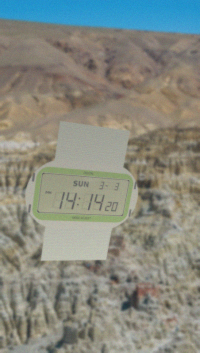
14,14,20
